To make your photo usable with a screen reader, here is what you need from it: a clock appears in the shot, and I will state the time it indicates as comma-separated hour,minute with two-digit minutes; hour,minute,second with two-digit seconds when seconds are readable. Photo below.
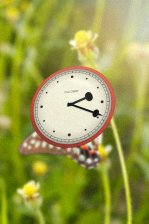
2,19
